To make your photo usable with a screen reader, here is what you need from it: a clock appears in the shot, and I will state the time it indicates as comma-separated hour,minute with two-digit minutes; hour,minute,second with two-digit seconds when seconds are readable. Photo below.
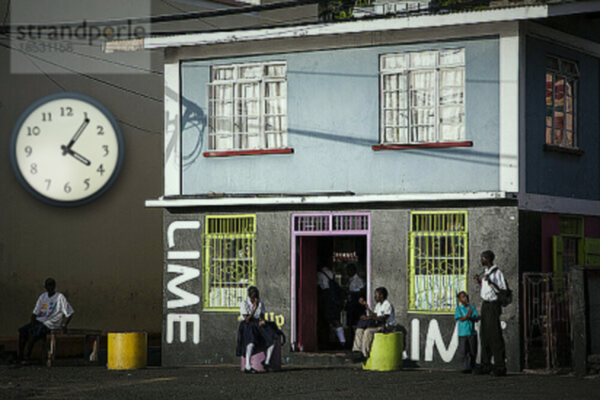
4,06
